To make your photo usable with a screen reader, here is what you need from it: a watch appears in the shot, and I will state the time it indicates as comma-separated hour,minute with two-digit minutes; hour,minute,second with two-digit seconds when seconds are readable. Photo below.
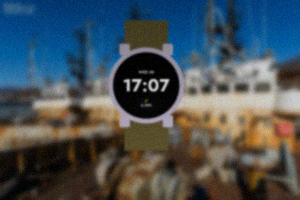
17,07
